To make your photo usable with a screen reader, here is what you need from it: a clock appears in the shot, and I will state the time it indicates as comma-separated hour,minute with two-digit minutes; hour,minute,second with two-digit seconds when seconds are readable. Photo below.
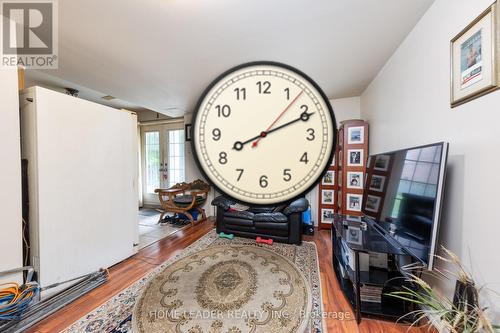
8,11,07
